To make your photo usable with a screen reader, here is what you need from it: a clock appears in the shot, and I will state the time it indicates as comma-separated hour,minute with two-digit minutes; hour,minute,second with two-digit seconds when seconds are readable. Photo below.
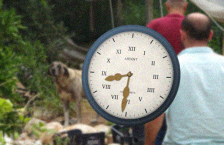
8,31
